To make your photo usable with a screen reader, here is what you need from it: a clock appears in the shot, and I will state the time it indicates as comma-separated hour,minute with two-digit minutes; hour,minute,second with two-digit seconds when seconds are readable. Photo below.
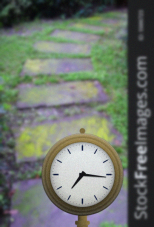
7,16
